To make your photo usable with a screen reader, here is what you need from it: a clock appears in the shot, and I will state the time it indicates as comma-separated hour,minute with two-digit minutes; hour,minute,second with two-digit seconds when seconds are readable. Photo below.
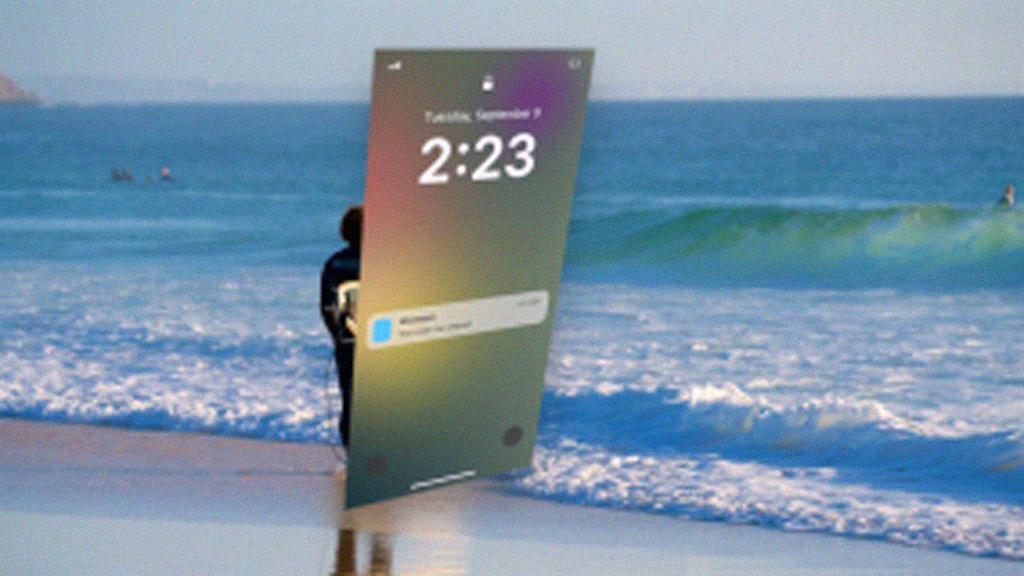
2,23
